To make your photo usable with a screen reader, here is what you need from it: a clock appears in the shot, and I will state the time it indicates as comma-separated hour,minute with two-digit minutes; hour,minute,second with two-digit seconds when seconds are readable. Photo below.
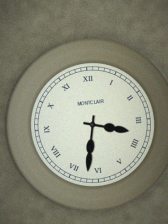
3,32
